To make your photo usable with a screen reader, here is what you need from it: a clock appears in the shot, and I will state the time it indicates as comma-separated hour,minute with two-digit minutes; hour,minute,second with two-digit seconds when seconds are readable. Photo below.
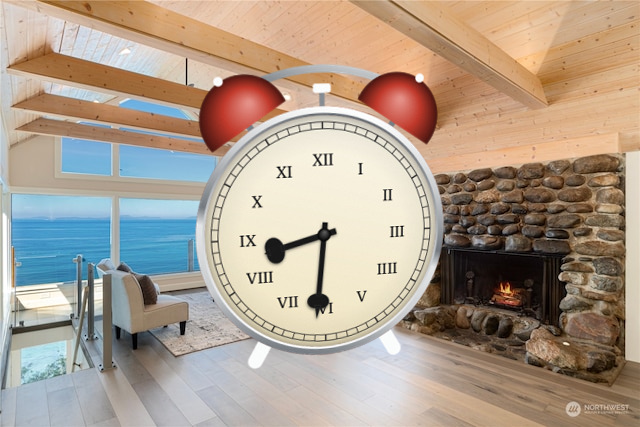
8,31
